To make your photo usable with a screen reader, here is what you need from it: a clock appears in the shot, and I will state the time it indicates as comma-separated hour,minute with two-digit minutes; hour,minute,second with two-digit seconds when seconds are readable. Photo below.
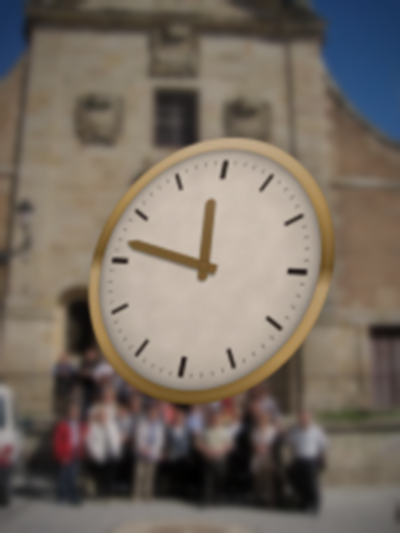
11,47
